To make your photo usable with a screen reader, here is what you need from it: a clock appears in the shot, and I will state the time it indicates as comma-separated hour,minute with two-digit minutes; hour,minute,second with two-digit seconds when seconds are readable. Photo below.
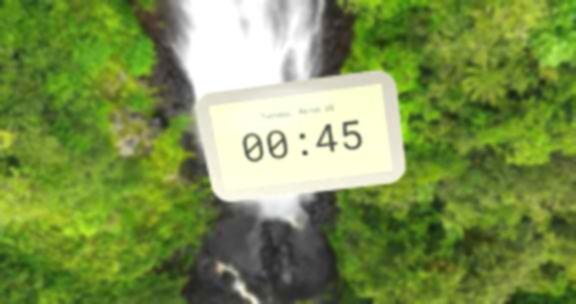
0,45
